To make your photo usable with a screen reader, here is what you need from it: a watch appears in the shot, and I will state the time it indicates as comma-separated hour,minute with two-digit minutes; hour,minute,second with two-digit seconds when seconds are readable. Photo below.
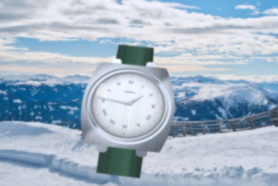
1,46
